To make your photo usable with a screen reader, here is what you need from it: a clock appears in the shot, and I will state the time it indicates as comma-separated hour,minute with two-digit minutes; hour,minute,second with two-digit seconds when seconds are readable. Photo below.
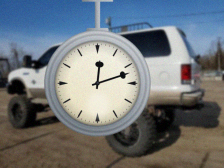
12,12
